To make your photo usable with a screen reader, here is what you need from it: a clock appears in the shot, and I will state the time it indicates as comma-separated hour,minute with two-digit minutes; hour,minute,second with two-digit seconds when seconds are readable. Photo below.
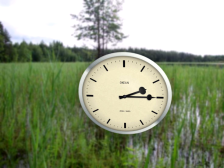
2,15
